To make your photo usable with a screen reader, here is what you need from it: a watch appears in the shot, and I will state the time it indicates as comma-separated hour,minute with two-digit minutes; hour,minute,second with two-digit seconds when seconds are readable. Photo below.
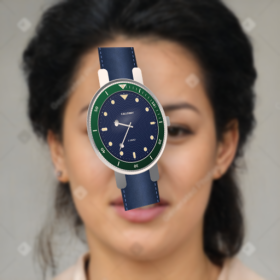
9,36
